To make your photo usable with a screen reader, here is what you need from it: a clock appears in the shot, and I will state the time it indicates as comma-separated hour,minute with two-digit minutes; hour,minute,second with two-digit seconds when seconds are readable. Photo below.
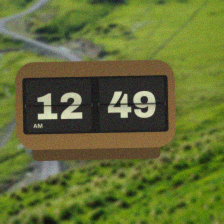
12,49
